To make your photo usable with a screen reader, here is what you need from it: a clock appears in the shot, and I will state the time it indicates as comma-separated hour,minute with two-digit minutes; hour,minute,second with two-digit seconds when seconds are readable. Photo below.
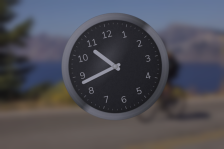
10,43
